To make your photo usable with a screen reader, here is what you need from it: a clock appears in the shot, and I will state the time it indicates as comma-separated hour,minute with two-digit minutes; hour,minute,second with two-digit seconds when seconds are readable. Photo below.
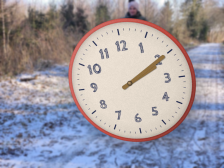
2,10
